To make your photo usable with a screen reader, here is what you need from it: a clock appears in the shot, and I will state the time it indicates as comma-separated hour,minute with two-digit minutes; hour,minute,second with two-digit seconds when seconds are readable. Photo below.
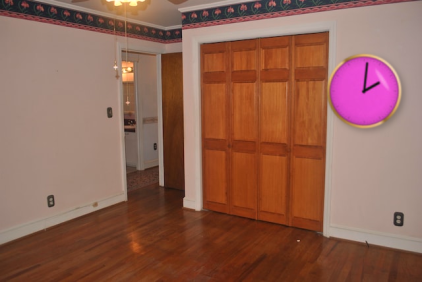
2,01
